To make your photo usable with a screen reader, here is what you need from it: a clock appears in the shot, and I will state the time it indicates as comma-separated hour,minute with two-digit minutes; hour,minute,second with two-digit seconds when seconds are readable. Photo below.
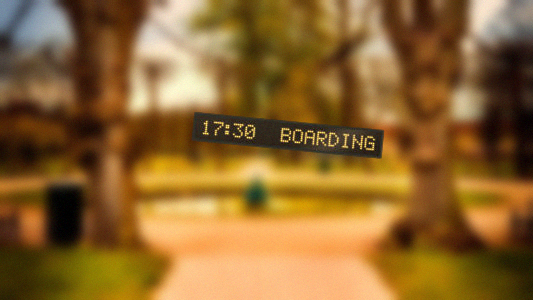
17,30
